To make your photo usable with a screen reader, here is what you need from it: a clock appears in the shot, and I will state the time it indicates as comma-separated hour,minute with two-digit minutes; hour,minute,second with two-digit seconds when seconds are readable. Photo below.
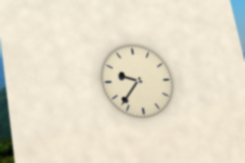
9,37
